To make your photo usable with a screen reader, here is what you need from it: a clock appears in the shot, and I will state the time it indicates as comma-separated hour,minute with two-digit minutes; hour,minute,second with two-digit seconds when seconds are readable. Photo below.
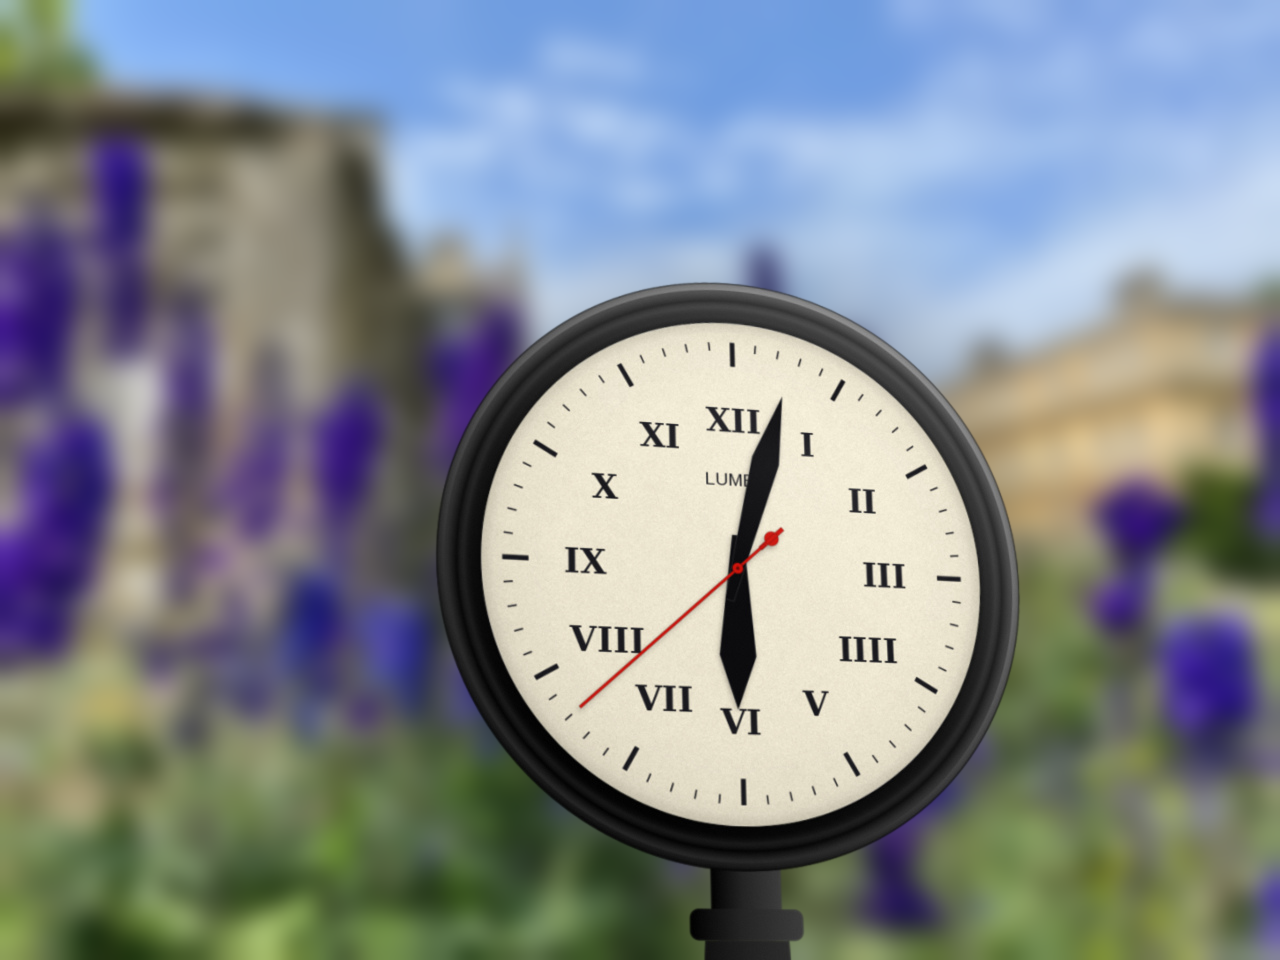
6,02,38
